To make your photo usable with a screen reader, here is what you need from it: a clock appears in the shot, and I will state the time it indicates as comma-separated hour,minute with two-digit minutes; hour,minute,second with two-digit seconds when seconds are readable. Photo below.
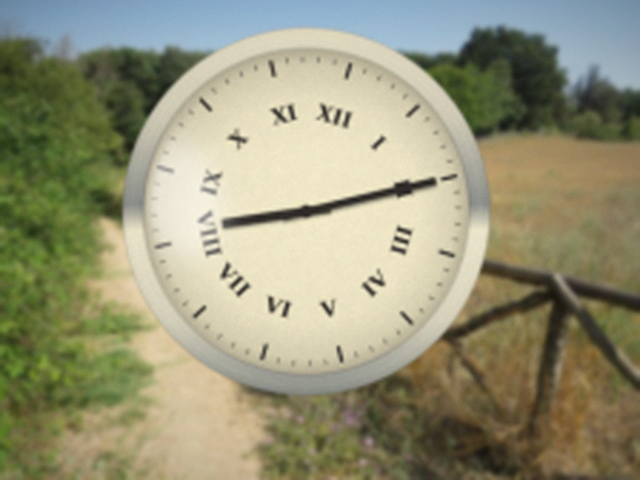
8,10
